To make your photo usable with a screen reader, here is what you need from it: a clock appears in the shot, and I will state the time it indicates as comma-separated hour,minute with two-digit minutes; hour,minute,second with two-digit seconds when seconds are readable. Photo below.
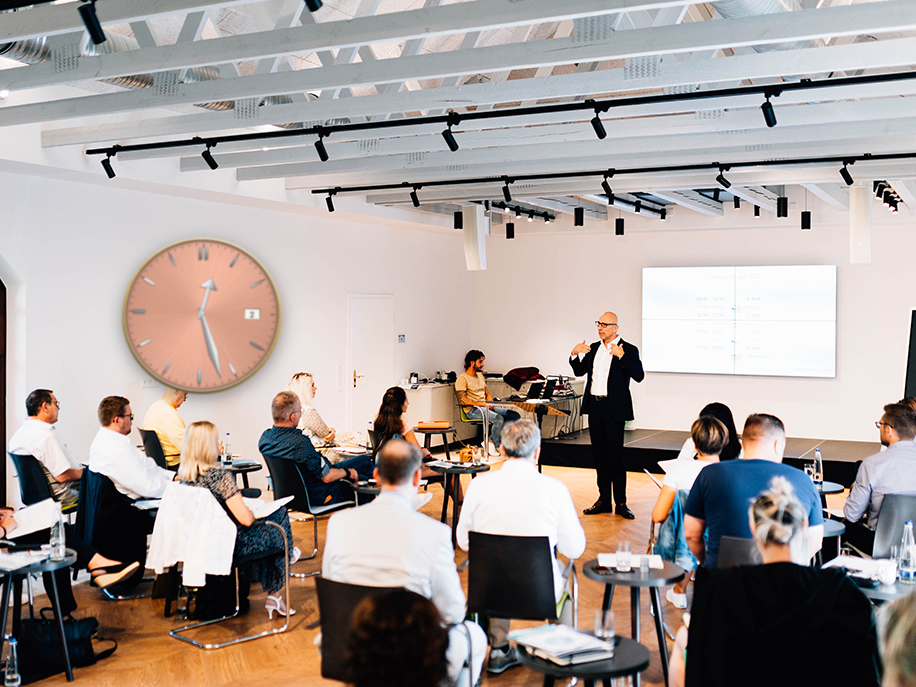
12,27
